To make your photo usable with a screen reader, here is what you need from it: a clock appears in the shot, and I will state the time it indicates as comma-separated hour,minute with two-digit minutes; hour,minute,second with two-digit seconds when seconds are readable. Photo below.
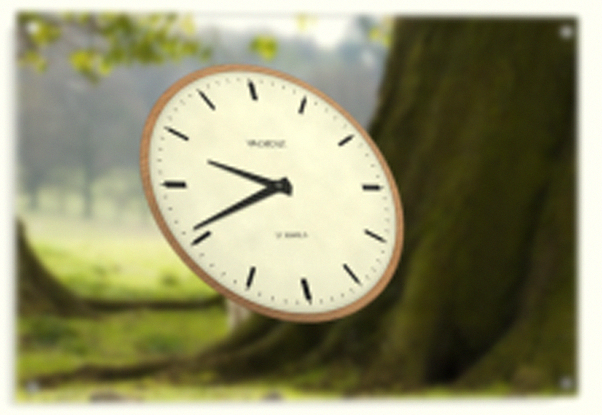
9,41
